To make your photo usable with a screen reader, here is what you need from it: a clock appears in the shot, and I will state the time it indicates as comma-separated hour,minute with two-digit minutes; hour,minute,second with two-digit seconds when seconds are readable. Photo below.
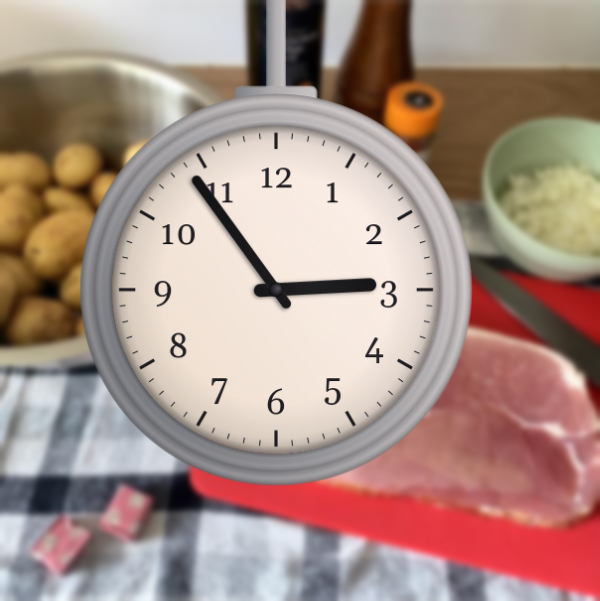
2,54
